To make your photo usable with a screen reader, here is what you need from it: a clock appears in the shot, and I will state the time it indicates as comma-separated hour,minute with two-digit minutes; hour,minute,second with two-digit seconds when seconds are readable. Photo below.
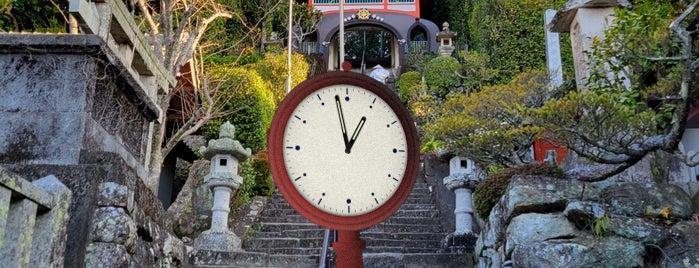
12,58
